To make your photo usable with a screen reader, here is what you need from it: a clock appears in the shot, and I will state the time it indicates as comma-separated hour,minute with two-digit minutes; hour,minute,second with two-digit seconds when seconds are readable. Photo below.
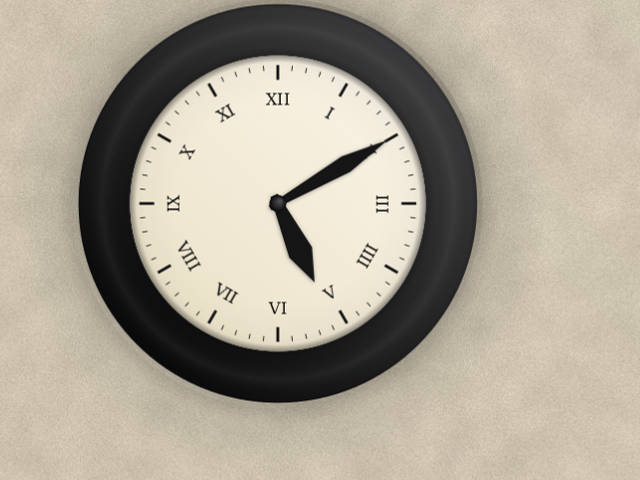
5,10
